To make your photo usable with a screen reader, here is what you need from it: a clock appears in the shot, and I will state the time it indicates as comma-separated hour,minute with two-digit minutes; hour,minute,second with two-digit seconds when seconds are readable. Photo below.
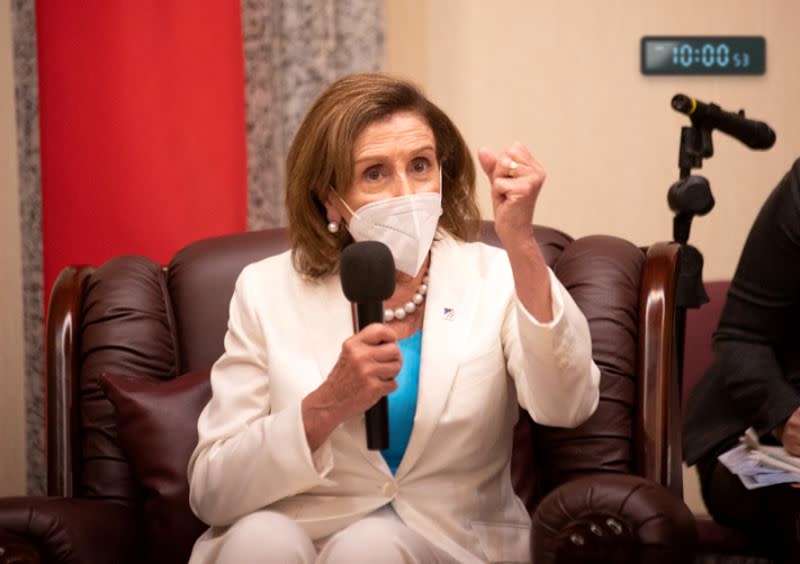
10,00
